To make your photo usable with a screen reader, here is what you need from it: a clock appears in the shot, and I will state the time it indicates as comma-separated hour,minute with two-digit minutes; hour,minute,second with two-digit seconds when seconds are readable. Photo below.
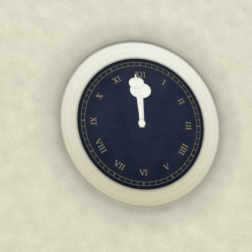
11,59
